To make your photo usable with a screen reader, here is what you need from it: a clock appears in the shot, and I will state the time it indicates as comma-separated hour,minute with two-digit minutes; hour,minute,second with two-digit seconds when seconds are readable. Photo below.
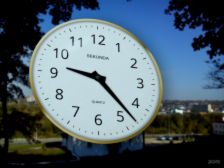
9,23
